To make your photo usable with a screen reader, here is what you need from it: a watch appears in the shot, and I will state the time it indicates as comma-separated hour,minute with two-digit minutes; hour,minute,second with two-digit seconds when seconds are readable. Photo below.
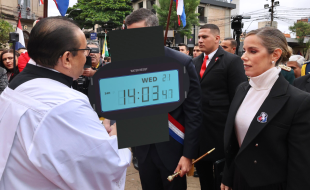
14,03,47
